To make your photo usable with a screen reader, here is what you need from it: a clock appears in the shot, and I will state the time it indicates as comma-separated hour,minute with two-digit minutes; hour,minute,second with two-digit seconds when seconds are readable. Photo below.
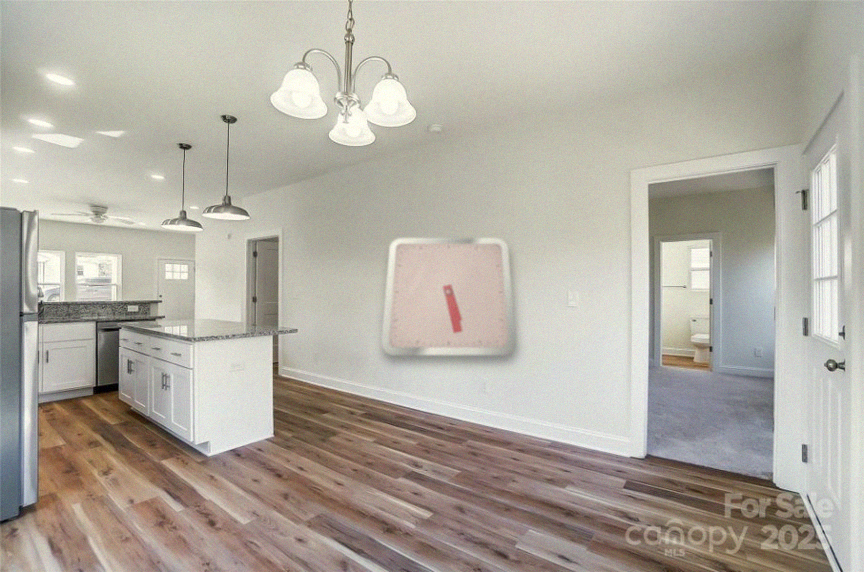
5,28
